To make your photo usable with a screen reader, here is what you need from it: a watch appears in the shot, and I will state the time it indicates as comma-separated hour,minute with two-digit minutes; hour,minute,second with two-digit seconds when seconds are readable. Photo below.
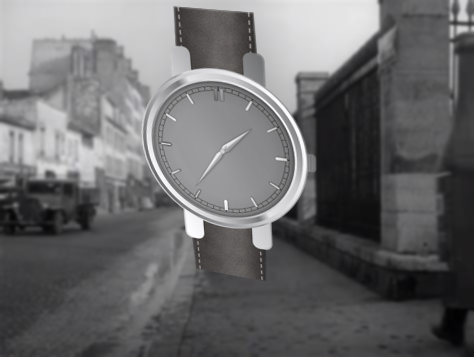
1,36
